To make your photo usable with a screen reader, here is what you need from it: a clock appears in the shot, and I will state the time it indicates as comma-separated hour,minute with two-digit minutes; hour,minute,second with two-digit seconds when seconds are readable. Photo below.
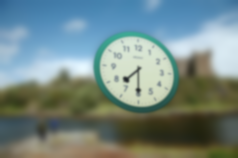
7,30
